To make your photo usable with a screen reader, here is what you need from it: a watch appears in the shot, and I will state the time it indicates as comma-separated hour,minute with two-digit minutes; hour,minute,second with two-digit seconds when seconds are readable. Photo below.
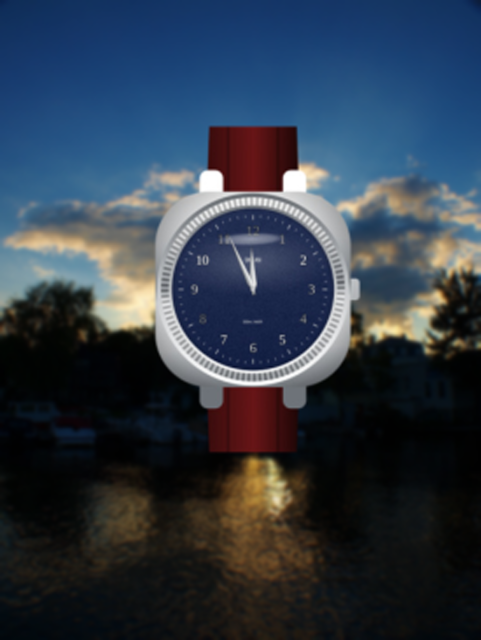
11,56
